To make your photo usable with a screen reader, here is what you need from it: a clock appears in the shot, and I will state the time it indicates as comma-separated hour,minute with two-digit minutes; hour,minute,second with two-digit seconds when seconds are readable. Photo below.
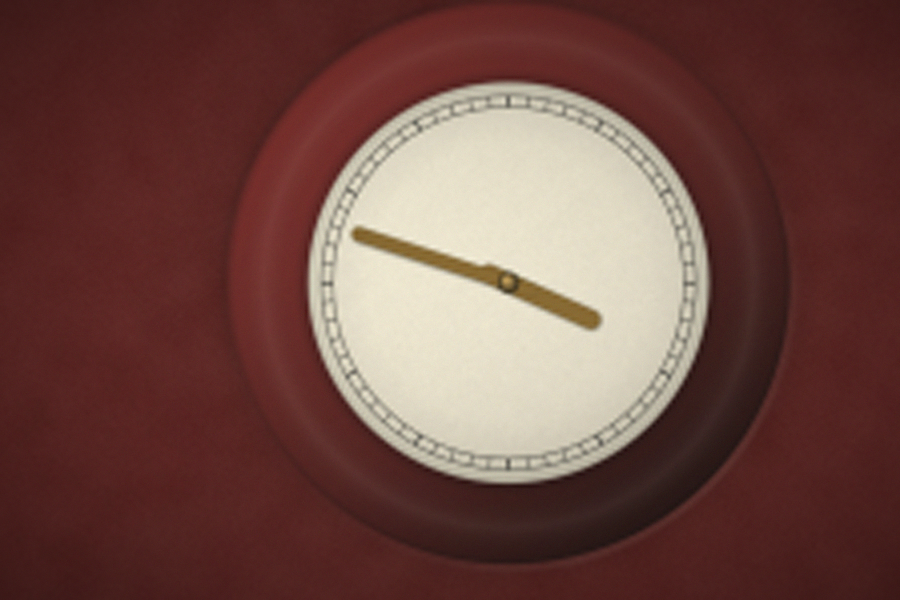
3,48
